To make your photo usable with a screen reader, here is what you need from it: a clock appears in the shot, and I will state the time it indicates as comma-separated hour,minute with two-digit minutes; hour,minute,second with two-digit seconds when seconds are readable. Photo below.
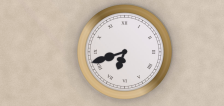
6,42
